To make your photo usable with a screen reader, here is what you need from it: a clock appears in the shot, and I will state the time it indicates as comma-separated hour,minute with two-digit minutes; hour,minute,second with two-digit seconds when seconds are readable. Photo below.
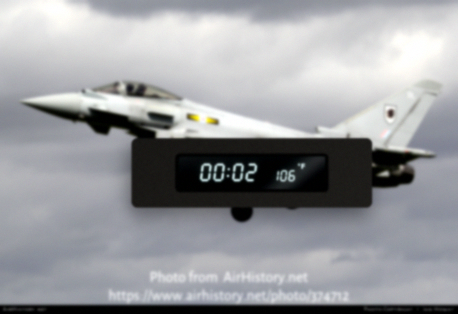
0,02
